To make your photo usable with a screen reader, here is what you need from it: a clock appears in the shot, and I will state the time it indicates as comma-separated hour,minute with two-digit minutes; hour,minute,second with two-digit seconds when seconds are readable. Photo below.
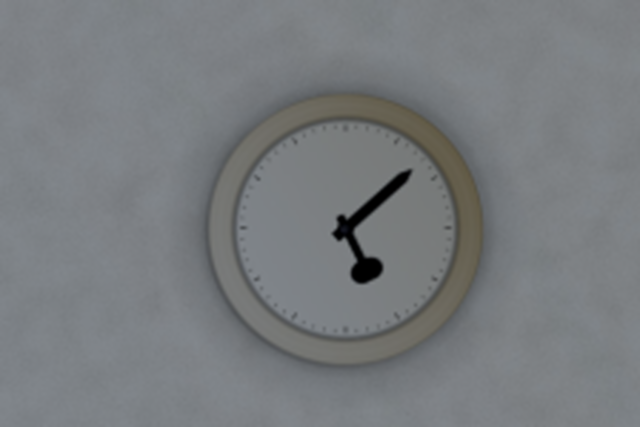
5,08
